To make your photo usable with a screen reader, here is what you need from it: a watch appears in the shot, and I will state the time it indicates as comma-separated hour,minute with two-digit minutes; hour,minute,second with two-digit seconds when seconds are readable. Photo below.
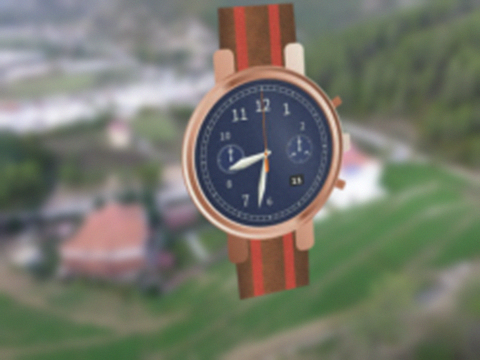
8,32
